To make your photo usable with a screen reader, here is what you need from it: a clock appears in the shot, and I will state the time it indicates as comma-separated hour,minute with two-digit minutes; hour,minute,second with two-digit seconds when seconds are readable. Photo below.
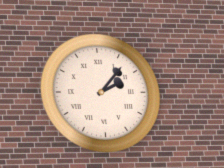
2,07
